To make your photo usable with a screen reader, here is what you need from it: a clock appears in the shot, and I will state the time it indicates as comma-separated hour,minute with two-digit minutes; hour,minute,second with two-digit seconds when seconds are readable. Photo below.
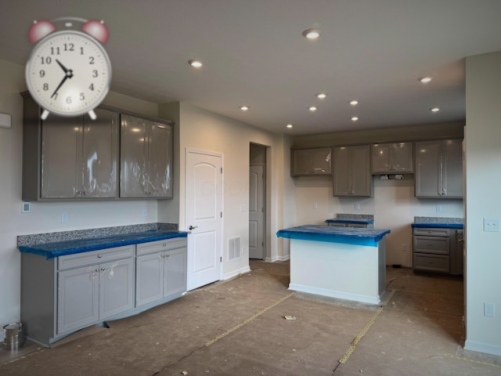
10,36
